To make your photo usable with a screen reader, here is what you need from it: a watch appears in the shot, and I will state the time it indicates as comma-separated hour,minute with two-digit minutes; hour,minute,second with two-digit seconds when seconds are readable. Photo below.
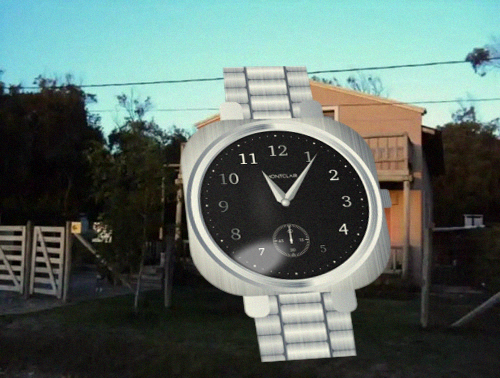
11,06
